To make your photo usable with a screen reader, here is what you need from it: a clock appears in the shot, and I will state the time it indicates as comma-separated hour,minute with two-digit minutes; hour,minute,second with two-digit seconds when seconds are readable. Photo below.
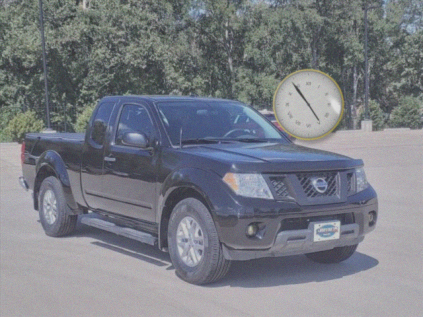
4,54
